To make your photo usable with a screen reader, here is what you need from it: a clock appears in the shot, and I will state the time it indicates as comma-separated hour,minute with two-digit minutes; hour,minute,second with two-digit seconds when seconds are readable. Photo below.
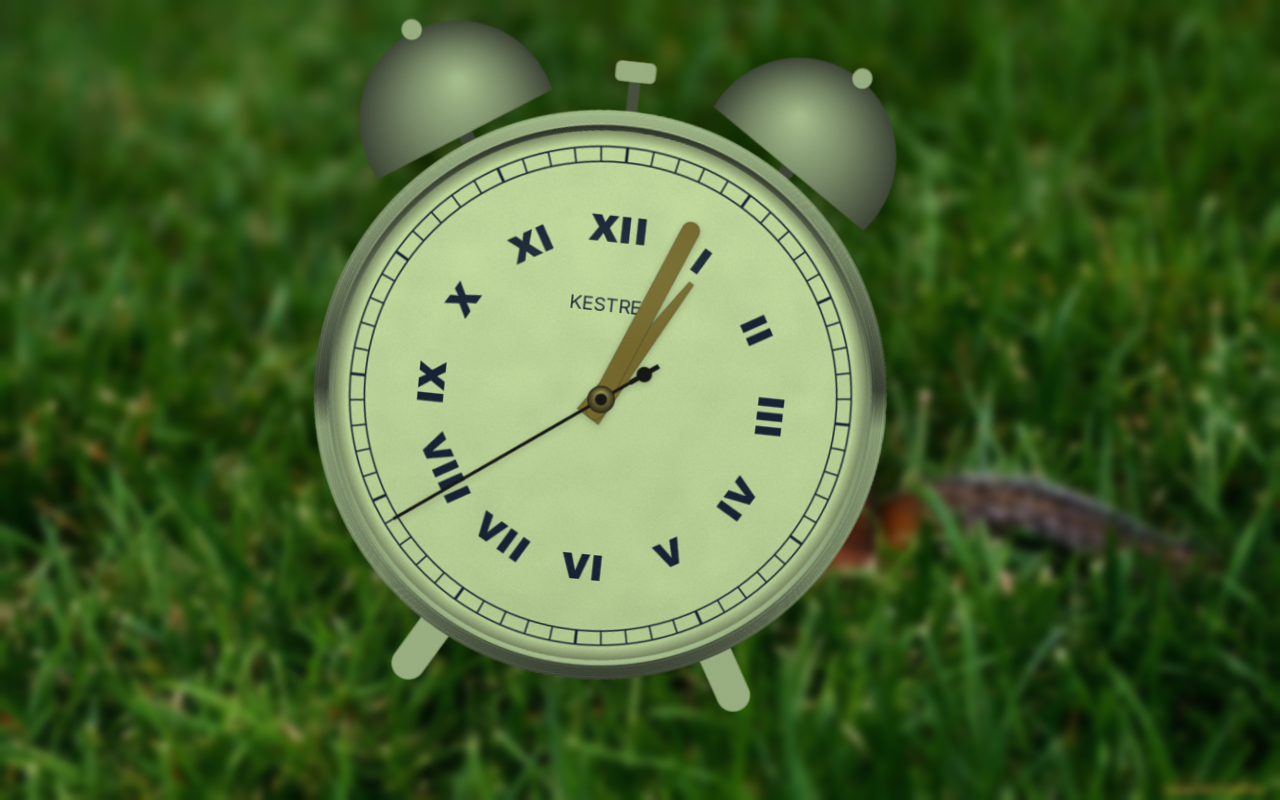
1,03,39
